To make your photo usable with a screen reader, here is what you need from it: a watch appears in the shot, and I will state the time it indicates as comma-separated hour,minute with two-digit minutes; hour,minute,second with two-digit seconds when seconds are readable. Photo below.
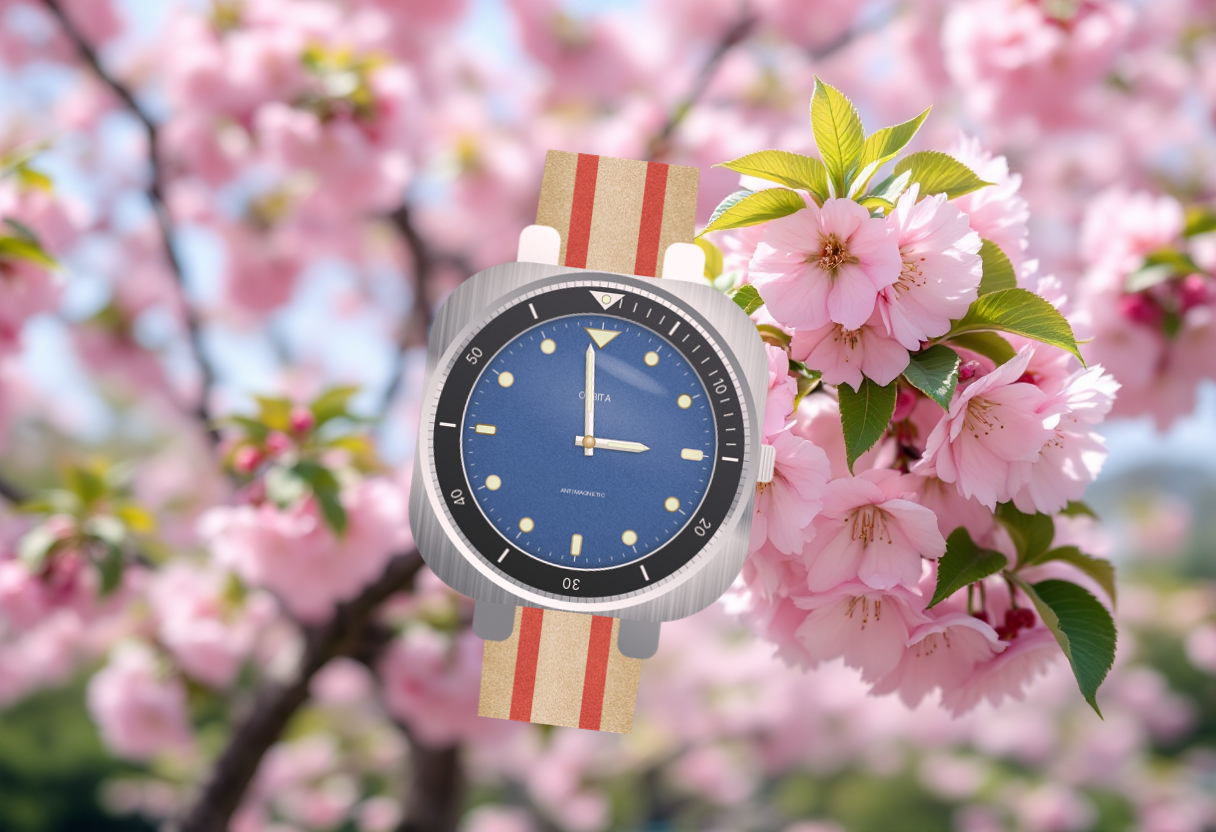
2,59
